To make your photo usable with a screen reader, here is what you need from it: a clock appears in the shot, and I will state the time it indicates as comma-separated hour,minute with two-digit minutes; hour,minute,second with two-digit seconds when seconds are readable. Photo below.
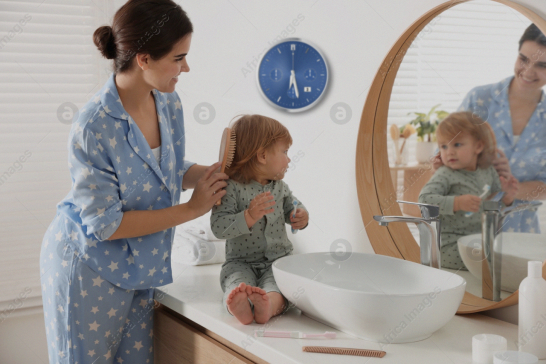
6,28
